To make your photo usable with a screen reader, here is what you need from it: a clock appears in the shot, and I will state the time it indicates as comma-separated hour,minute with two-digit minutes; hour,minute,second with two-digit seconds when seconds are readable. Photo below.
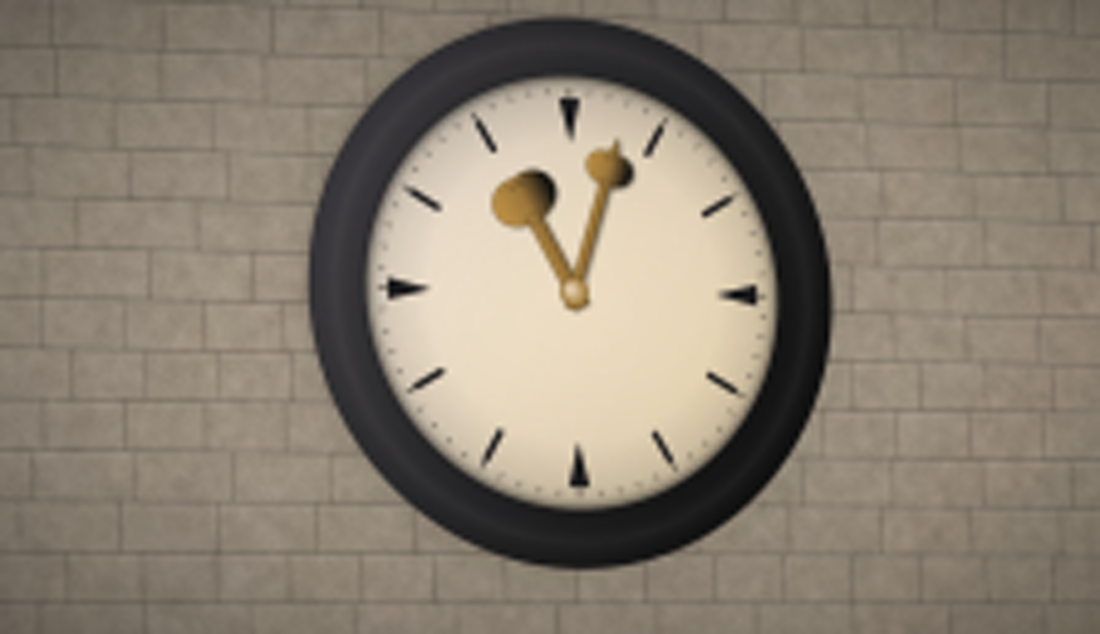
11,03
